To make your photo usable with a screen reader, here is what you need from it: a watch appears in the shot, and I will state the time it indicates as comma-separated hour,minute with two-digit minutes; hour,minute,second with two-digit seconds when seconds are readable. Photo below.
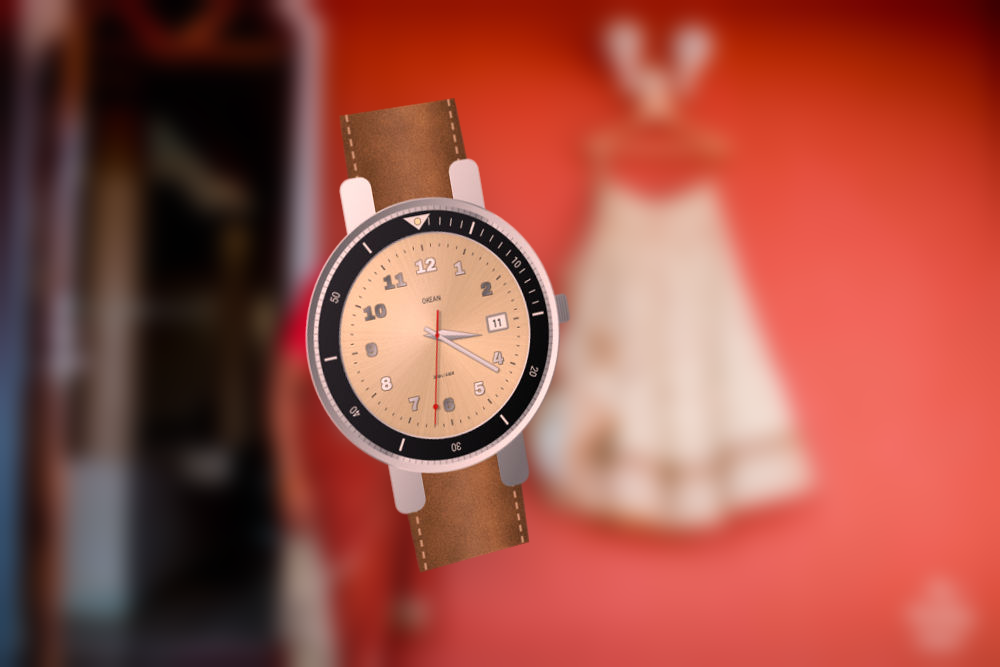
3,21,32
